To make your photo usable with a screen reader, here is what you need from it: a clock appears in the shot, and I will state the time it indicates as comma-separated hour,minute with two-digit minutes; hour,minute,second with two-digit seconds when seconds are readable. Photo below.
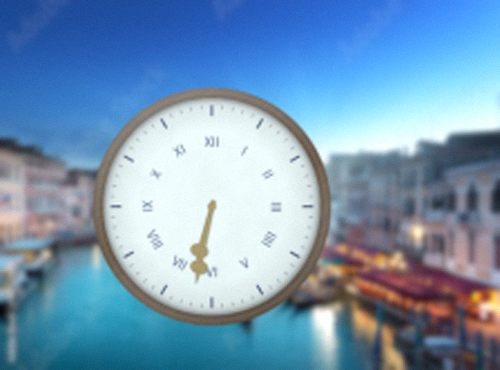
6,32
